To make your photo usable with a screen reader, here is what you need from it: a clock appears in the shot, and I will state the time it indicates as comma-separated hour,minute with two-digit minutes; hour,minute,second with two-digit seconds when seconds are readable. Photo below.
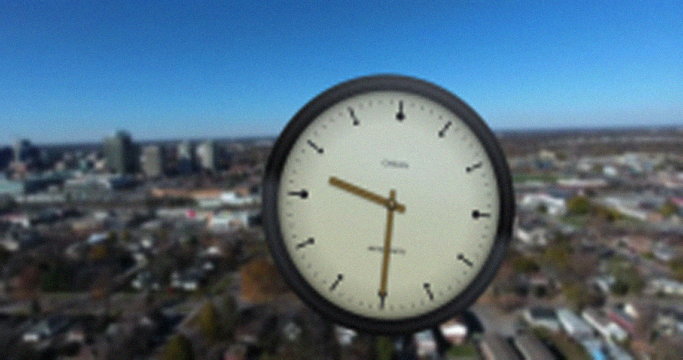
9,30
